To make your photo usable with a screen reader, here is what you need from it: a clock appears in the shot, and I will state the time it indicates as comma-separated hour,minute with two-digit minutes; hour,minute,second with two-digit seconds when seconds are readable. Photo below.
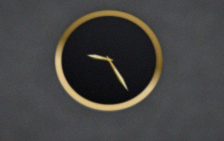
9,25
